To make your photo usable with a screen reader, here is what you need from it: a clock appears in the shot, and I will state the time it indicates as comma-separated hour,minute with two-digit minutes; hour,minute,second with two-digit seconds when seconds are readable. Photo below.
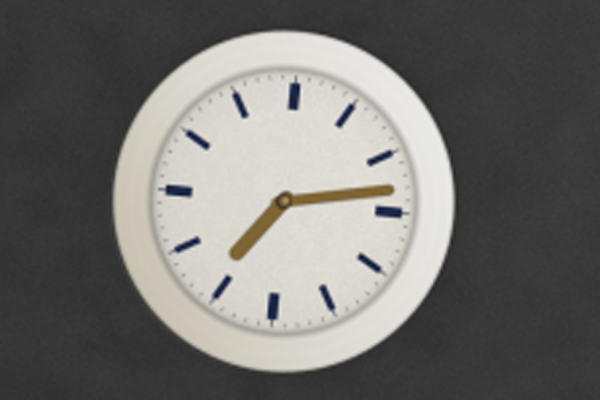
7,13
